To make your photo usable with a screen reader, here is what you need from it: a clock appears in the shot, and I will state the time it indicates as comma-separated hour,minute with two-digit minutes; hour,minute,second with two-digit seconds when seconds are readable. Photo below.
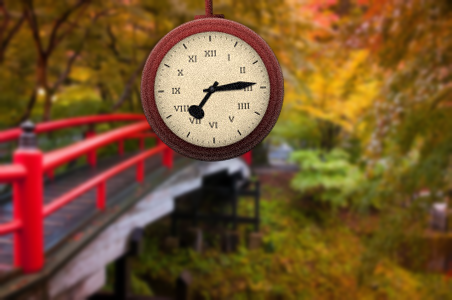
7,14
